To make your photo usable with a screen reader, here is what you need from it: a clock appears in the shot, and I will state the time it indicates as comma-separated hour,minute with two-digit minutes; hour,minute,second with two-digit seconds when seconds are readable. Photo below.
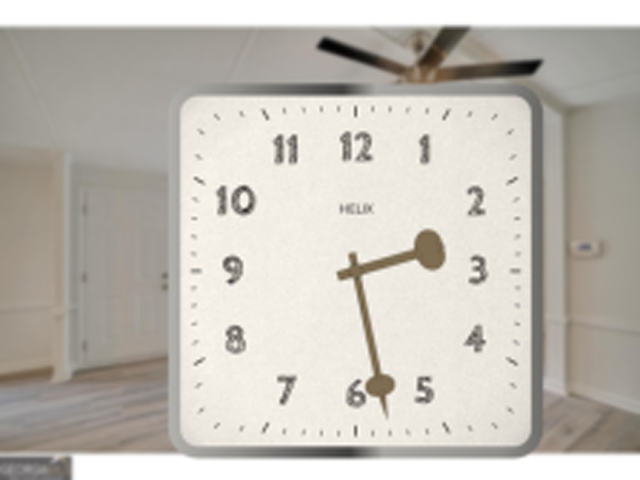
2,28
